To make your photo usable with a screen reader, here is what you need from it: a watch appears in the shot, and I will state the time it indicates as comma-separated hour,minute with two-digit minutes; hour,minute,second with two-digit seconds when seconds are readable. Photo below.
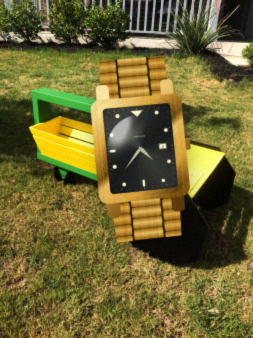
4,37
